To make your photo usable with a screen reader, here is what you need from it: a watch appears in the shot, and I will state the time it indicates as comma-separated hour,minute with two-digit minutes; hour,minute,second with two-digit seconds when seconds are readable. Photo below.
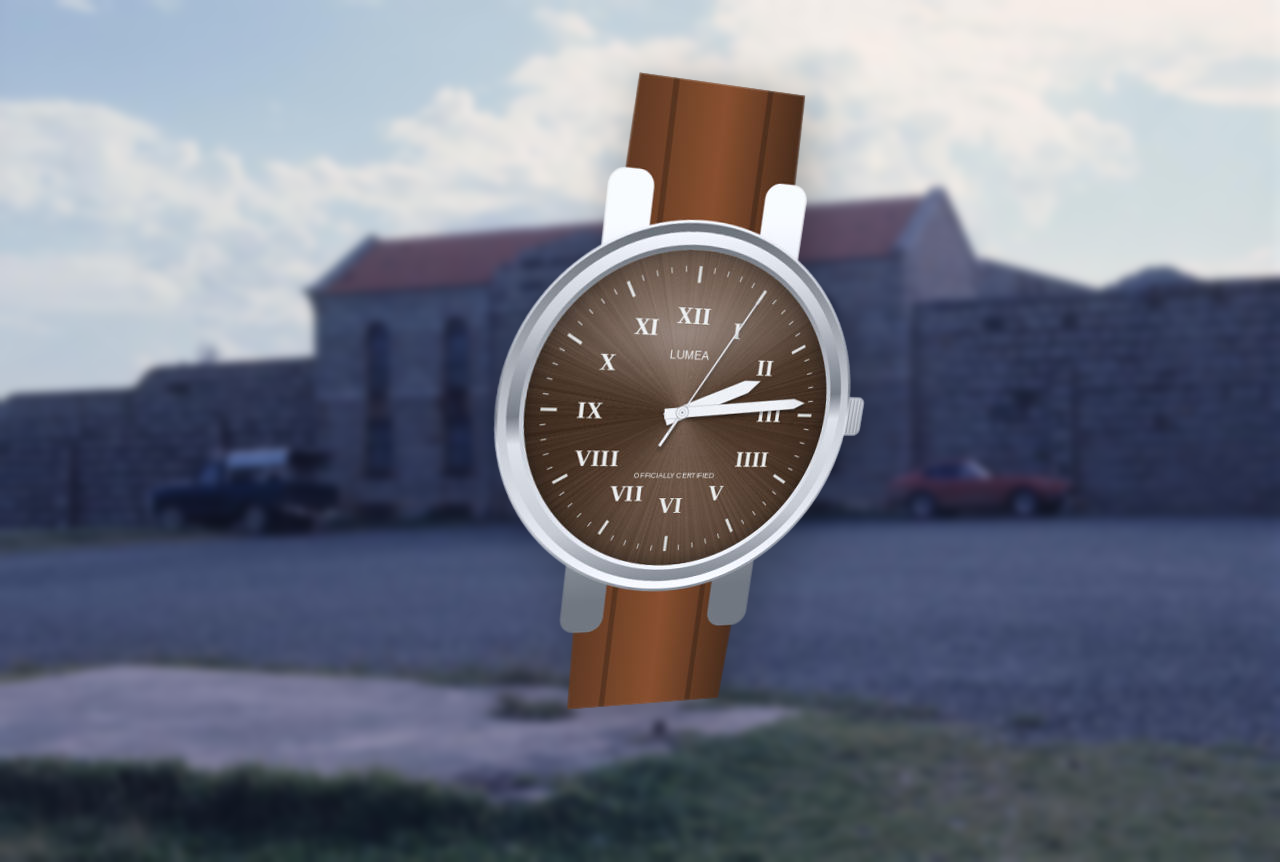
2,14,05
